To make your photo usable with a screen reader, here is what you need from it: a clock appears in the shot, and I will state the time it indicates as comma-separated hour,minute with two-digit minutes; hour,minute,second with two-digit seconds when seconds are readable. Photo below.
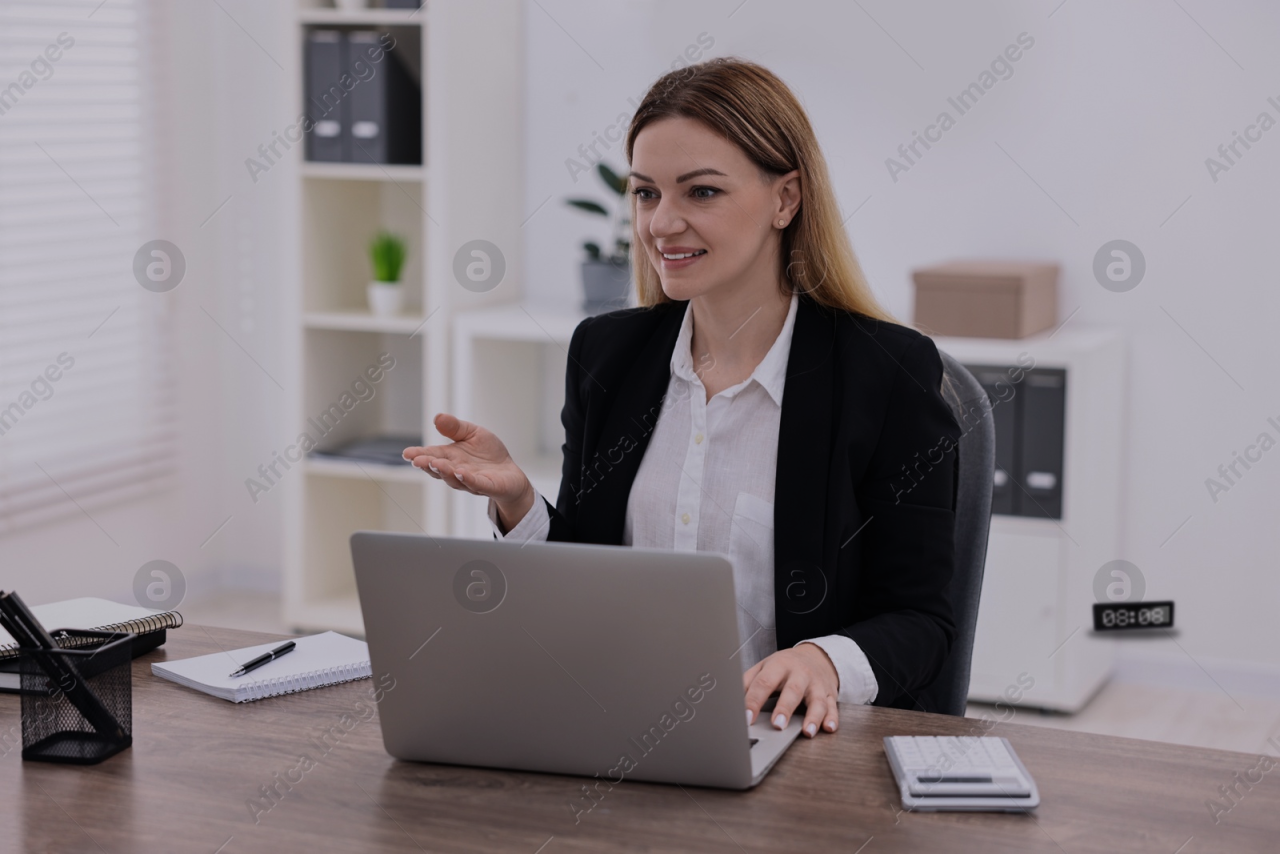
8,08
